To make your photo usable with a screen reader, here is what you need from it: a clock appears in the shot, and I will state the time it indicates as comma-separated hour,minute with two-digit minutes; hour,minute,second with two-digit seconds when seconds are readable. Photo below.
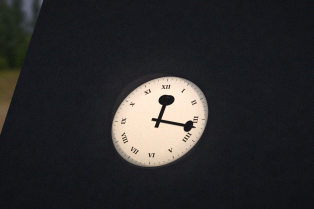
12,17
